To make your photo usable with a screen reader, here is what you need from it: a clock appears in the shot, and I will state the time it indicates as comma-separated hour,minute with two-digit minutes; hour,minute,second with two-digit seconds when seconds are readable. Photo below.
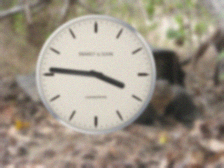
3,46
